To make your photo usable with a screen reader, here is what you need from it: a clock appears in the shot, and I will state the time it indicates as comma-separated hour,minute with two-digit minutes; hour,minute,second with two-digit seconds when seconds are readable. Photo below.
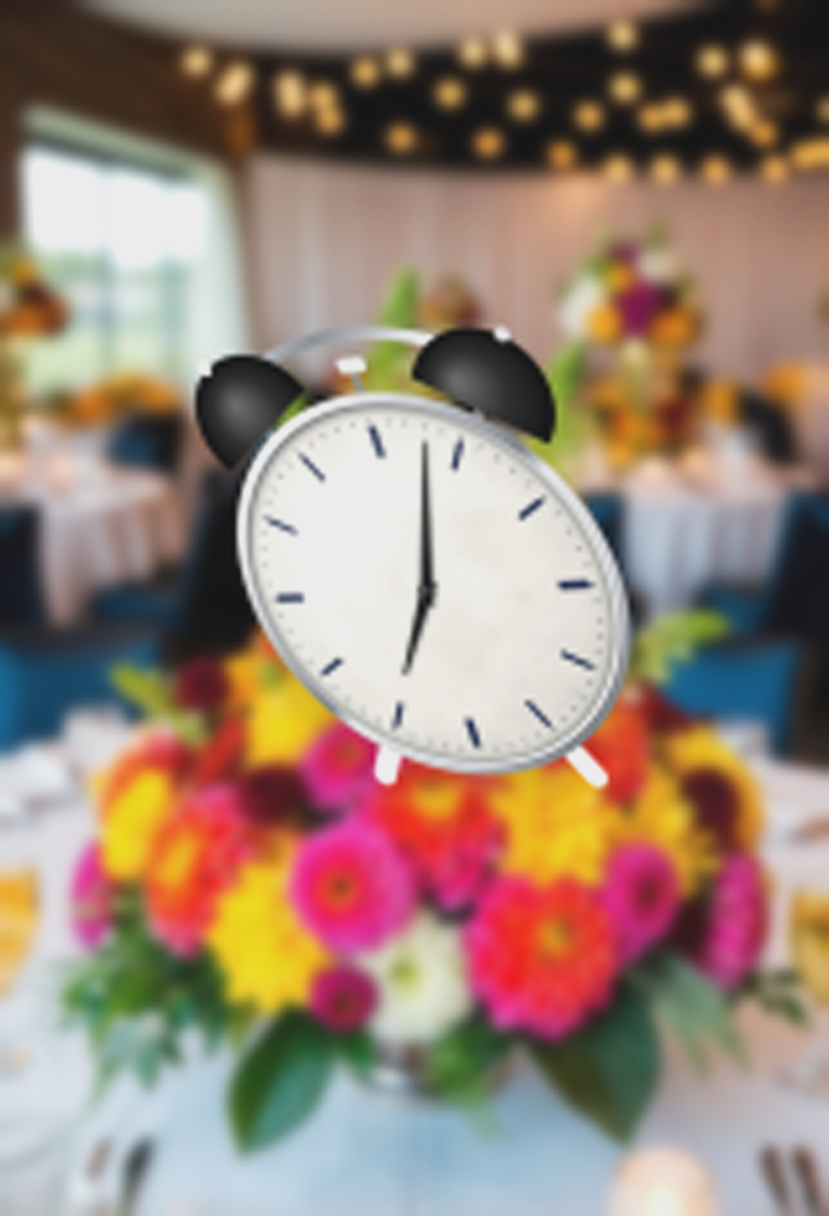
7,03
